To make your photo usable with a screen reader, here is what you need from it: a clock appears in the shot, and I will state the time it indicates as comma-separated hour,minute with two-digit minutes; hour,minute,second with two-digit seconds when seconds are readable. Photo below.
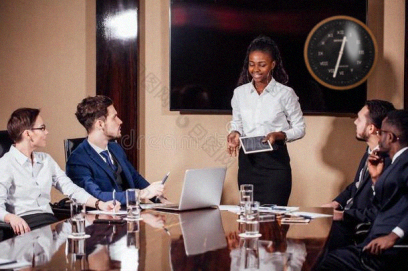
12,33
